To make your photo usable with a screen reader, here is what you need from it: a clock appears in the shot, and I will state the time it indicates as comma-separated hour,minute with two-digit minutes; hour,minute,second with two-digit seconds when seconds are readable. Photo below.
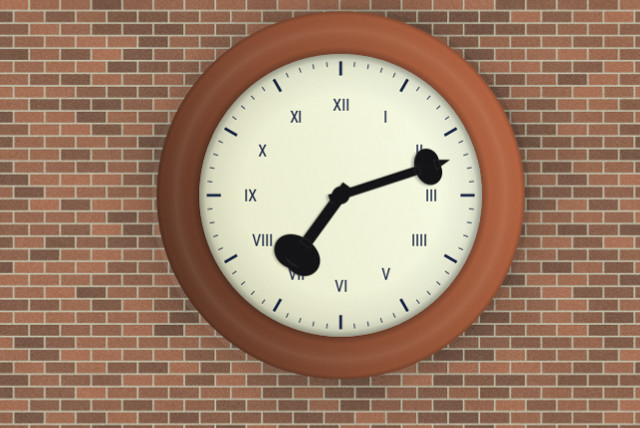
7,12
